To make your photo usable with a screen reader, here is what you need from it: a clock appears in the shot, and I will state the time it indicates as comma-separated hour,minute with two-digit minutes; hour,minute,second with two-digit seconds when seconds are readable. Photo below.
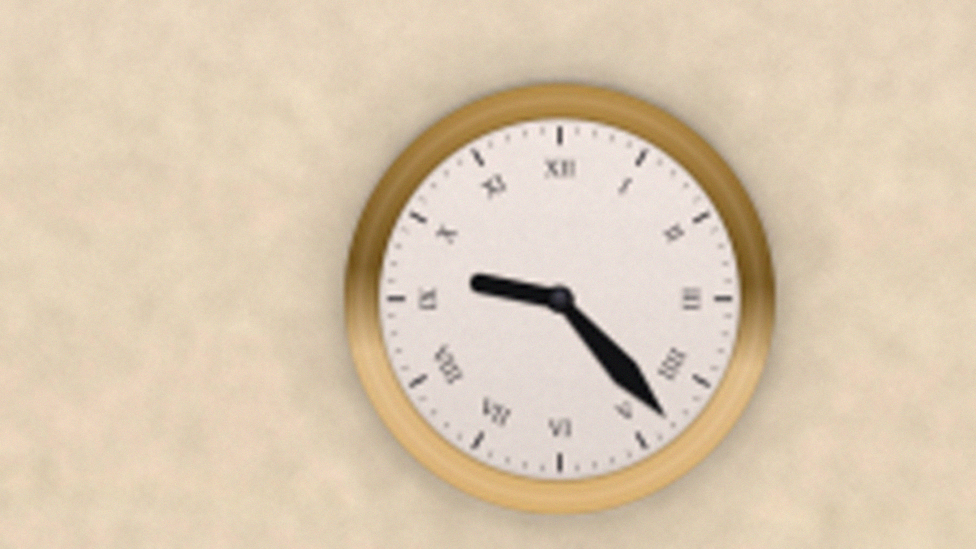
9,23
